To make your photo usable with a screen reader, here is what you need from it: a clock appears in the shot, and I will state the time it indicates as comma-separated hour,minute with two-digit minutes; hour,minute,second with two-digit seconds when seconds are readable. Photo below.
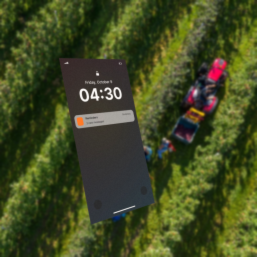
4,30
